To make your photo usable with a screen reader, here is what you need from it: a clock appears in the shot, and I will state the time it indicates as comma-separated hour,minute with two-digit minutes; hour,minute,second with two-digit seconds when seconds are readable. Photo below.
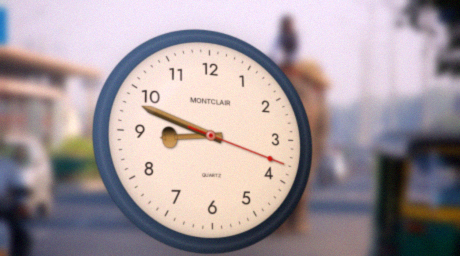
8,48,18
